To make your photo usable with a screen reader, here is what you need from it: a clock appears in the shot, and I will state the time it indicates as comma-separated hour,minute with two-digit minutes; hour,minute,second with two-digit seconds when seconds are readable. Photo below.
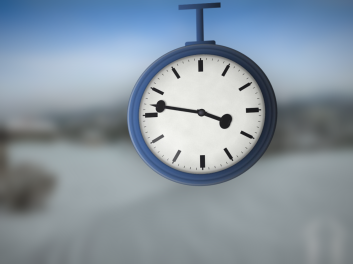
3,47
